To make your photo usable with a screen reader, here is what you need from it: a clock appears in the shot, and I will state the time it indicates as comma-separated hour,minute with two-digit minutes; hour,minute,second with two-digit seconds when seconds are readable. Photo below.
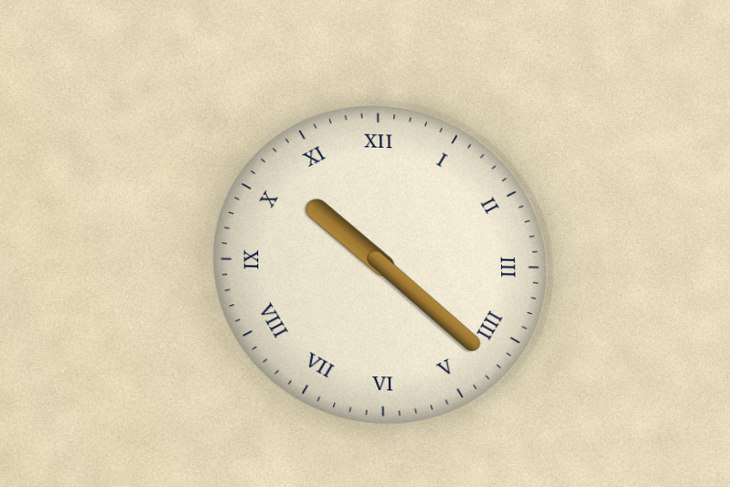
10,22
